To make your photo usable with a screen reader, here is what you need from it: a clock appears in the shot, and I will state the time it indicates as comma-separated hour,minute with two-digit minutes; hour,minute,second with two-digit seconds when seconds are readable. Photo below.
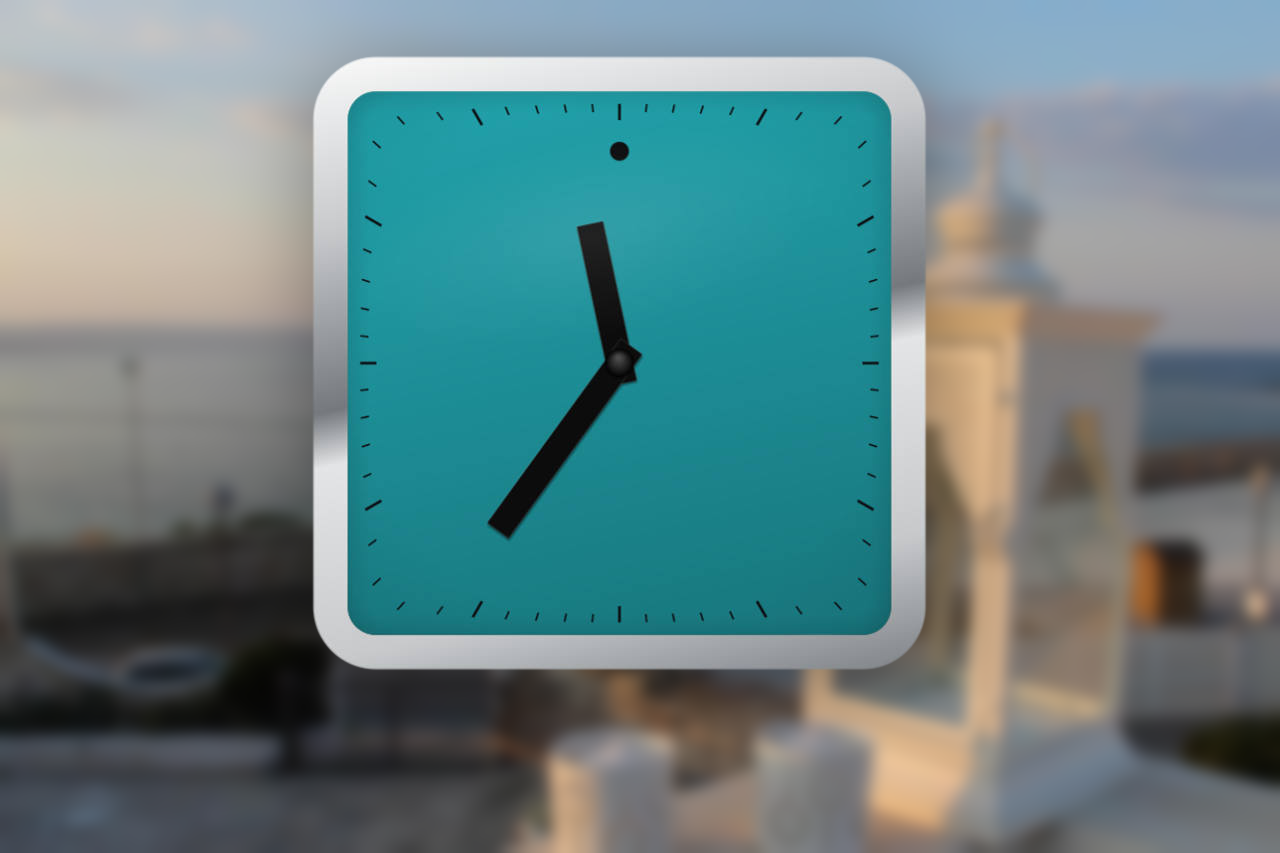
11,36
